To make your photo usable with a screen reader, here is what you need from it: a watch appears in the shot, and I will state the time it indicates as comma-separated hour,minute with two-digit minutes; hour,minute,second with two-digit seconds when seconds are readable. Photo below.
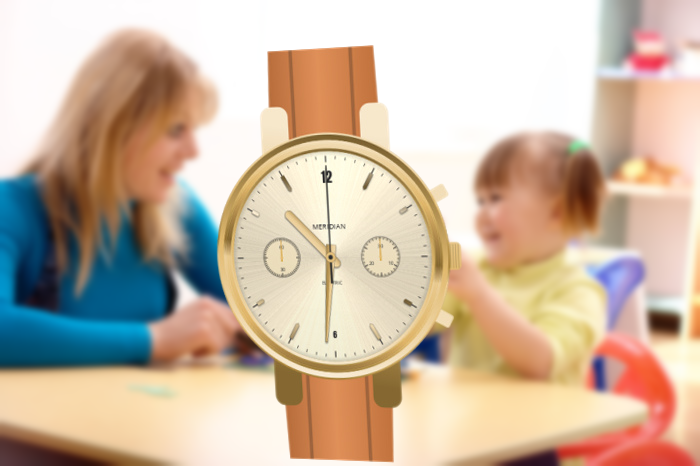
10,31
